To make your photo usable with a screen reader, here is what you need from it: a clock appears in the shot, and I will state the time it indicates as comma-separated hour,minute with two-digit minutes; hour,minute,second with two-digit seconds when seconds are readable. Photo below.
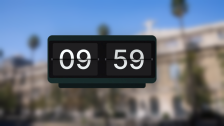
9,59
